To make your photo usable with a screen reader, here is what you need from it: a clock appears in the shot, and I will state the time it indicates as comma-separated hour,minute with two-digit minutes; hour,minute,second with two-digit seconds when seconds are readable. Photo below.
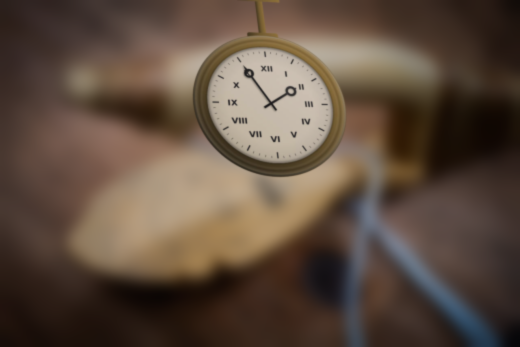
1,55
